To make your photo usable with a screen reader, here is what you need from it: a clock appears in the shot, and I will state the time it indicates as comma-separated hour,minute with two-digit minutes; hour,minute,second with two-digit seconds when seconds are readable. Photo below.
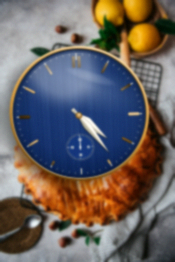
4,24
